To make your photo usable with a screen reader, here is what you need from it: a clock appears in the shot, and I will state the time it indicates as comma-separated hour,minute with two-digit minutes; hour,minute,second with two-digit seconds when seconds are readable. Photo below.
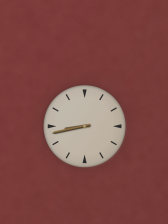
8,43
